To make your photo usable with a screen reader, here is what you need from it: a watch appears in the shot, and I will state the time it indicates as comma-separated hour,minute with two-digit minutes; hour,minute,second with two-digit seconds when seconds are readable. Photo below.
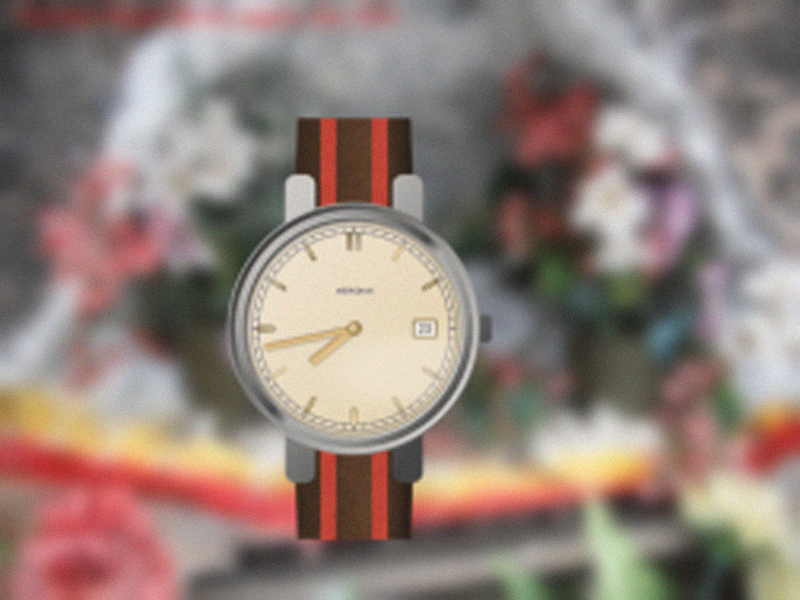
7,43
